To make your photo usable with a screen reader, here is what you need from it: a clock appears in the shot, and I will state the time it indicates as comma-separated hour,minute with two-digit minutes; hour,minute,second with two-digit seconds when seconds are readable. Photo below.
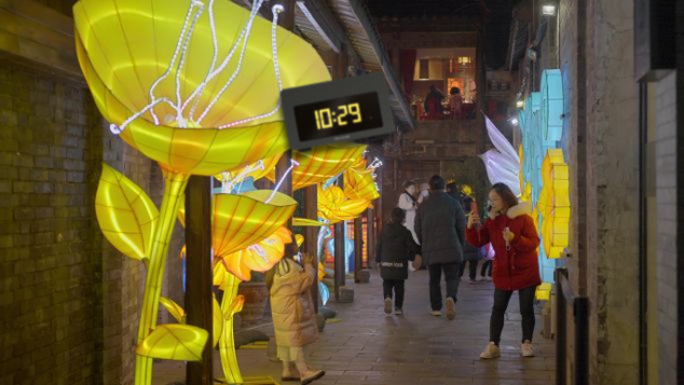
10,29
